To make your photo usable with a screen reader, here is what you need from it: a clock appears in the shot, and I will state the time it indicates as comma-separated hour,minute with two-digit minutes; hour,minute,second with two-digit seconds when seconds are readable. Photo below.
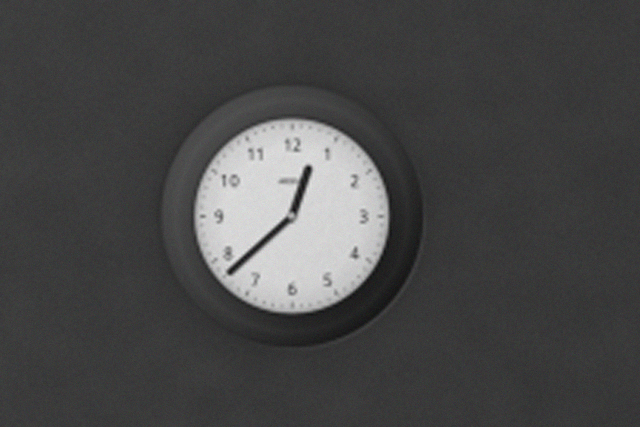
12,38
